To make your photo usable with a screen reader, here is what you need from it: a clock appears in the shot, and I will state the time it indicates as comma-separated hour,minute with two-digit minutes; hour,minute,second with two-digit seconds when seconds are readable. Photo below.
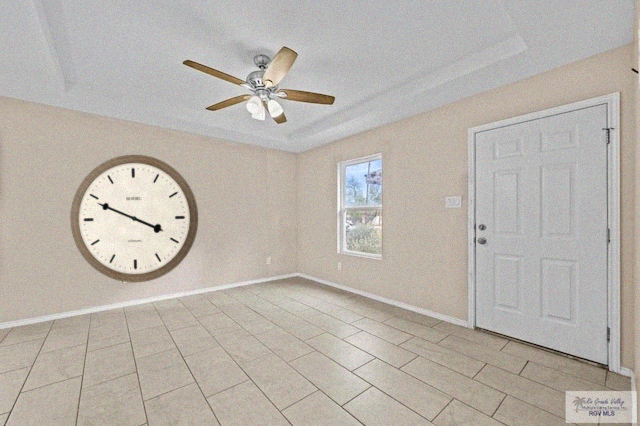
3,49
